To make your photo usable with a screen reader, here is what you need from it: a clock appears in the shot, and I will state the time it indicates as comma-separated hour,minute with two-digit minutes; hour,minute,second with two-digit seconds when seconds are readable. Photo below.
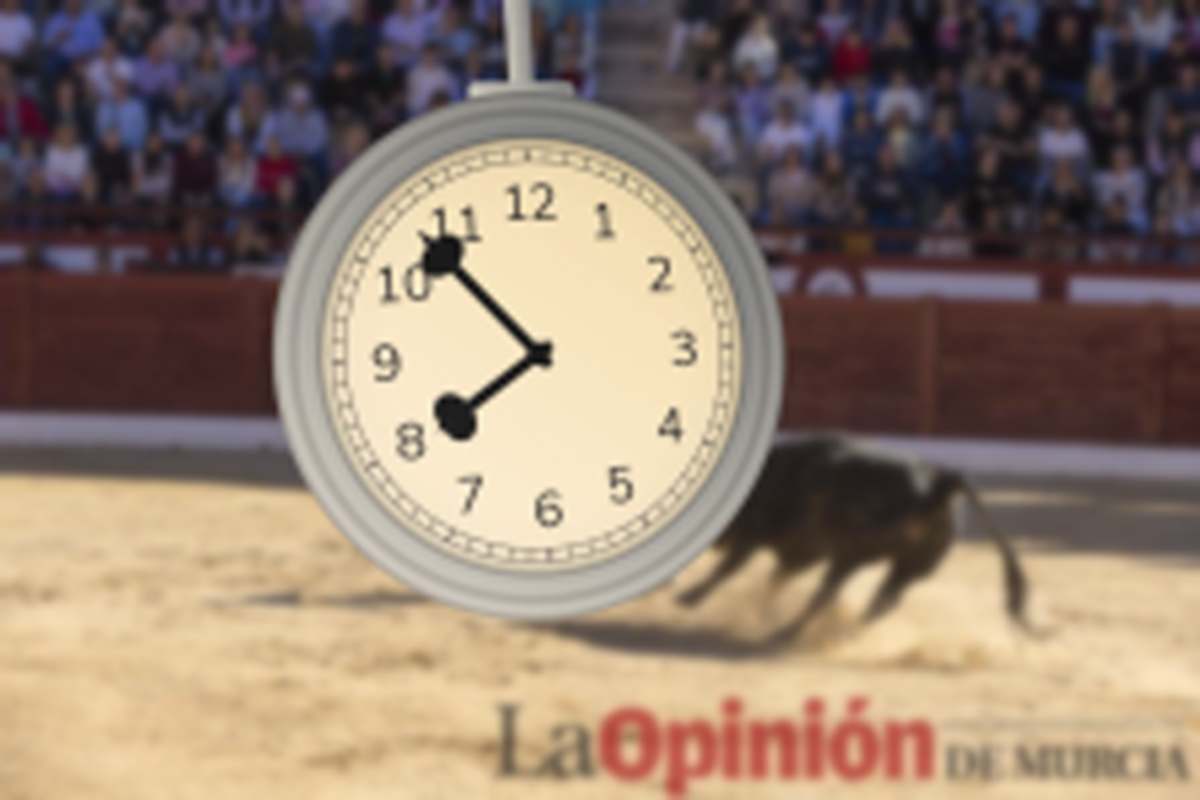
7,53
